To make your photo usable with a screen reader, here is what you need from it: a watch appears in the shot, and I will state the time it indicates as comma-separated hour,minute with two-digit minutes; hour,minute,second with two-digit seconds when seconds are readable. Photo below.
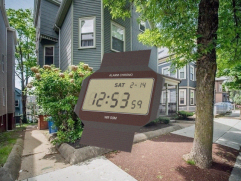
12,53,59
